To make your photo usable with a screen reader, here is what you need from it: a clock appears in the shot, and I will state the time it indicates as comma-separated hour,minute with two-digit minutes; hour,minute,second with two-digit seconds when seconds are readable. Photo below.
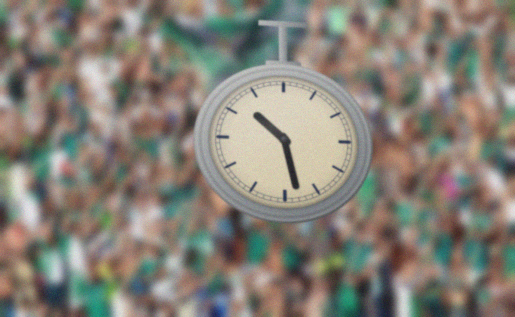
10,28
